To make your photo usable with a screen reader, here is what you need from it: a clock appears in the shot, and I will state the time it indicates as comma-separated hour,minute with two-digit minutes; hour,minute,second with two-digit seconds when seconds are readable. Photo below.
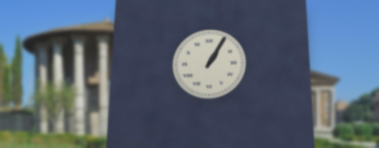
1,05
